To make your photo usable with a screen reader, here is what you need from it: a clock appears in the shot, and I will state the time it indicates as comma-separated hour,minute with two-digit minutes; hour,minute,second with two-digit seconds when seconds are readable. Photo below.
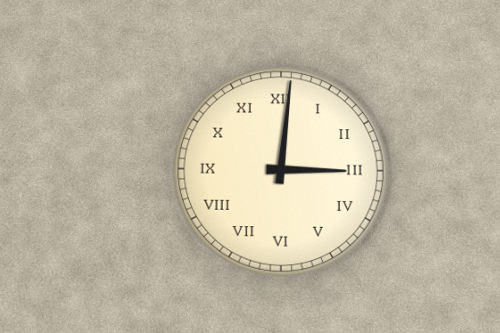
3,01
